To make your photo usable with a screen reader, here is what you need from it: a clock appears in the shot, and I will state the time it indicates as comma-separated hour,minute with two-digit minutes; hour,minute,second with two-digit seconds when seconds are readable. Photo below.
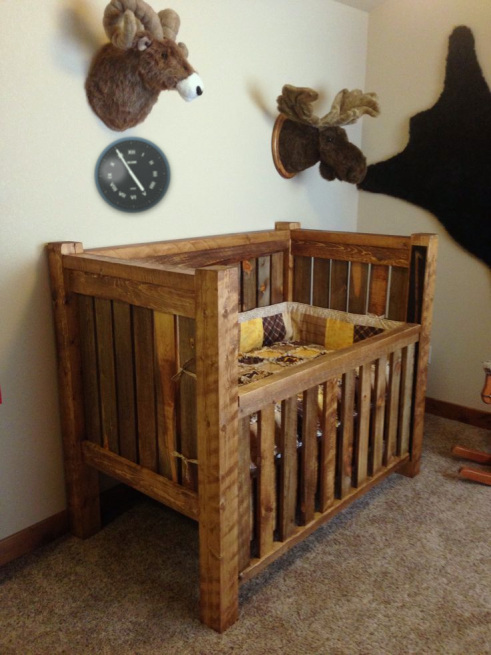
4,55
